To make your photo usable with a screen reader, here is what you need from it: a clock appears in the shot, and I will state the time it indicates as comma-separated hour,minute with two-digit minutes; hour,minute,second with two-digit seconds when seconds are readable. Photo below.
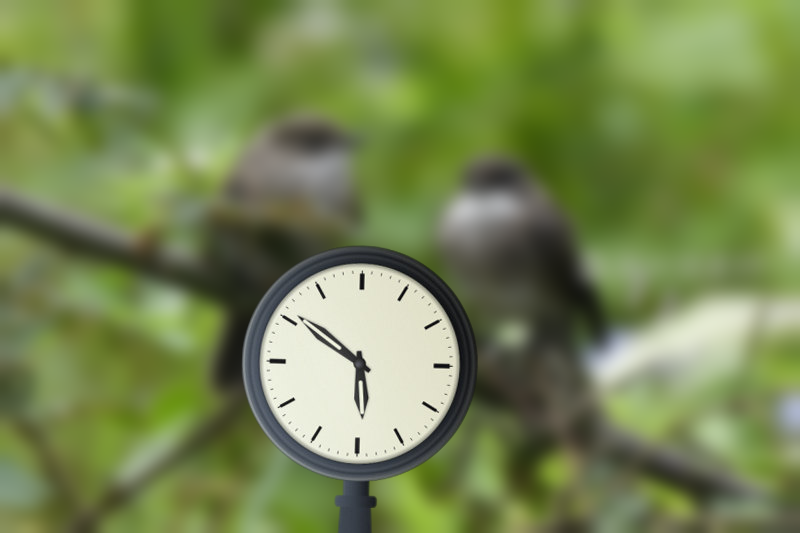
5,51
